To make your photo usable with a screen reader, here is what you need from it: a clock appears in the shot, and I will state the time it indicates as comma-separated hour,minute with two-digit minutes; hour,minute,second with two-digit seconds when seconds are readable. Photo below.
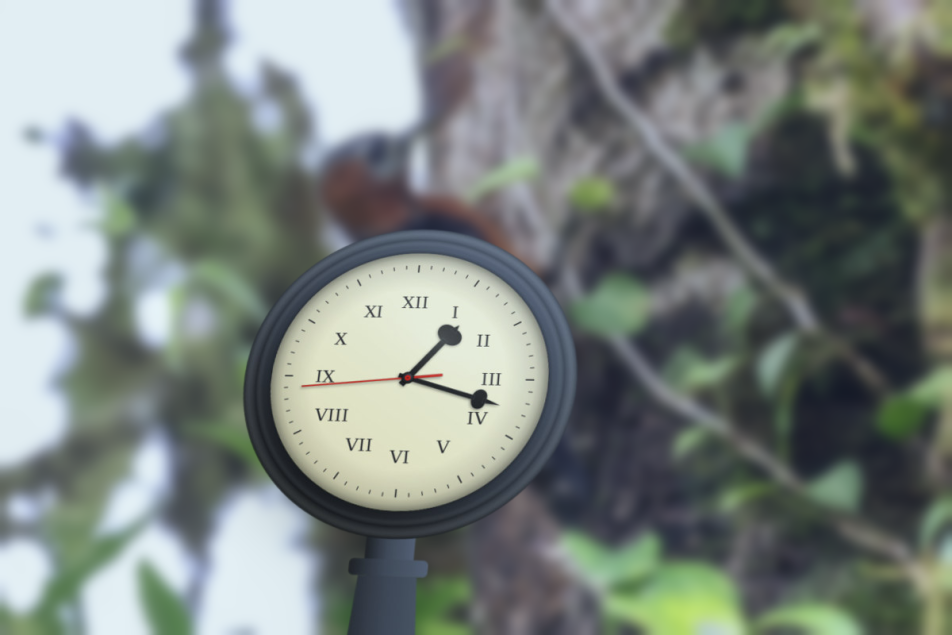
1,17,44
